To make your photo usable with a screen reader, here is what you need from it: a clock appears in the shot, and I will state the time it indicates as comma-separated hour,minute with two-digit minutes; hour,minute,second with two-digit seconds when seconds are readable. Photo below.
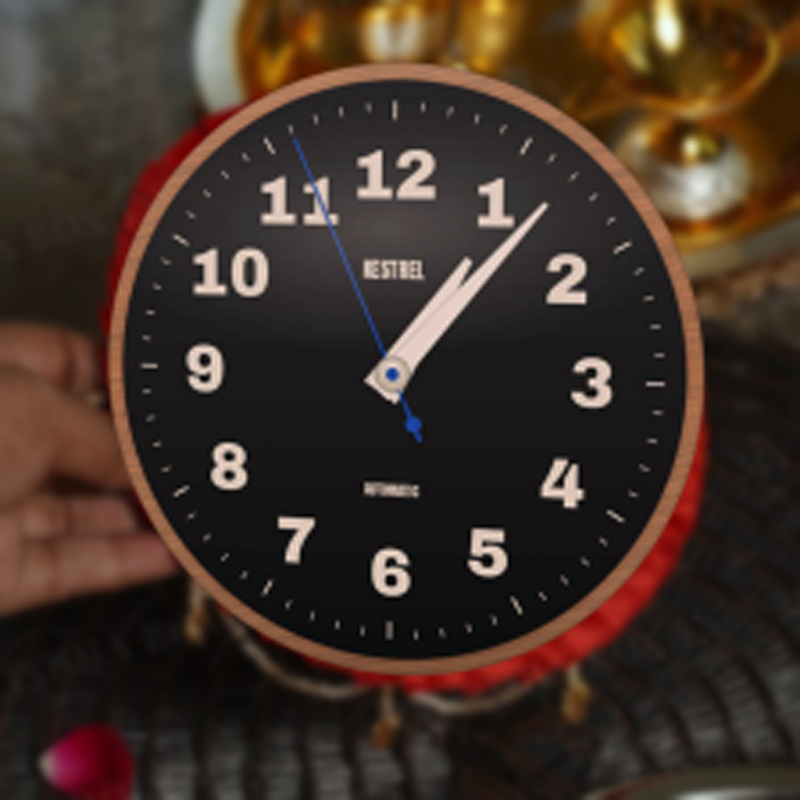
1,06,56
